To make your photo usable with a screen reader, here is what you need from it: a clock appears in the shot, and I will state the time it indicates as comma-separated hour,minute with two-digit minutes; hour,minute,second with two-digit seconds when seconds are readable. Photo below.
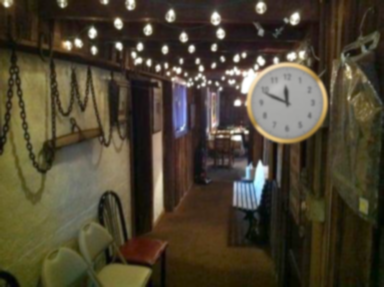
11,49
